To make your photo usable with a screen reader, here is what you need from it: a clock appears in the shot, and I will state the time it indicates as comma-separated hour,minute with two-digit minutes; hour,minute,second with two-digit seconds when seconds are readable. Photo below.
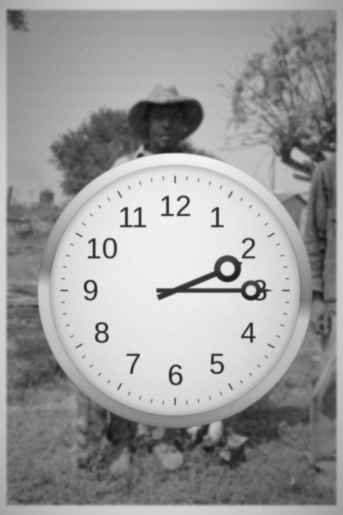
2,15
